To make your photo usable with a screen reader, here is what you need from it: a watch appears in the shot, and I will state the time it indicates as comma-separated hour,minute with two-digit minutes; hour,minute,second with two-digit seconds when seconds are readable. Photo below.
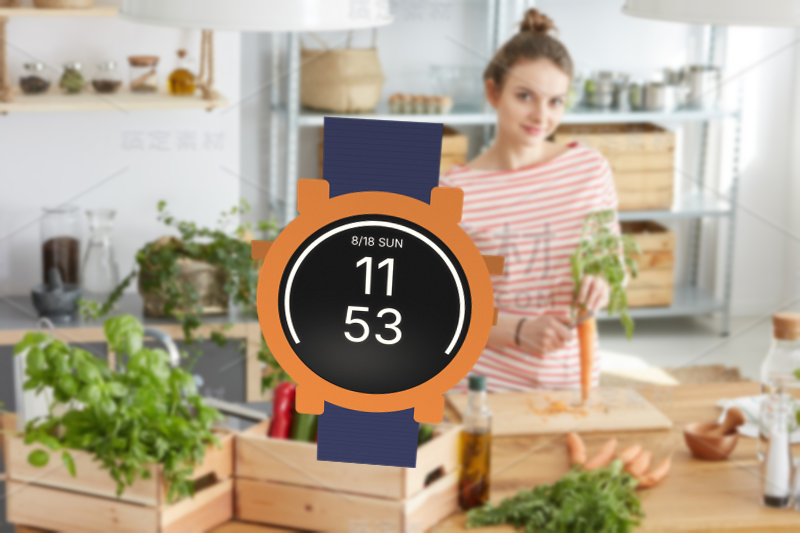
11,53
